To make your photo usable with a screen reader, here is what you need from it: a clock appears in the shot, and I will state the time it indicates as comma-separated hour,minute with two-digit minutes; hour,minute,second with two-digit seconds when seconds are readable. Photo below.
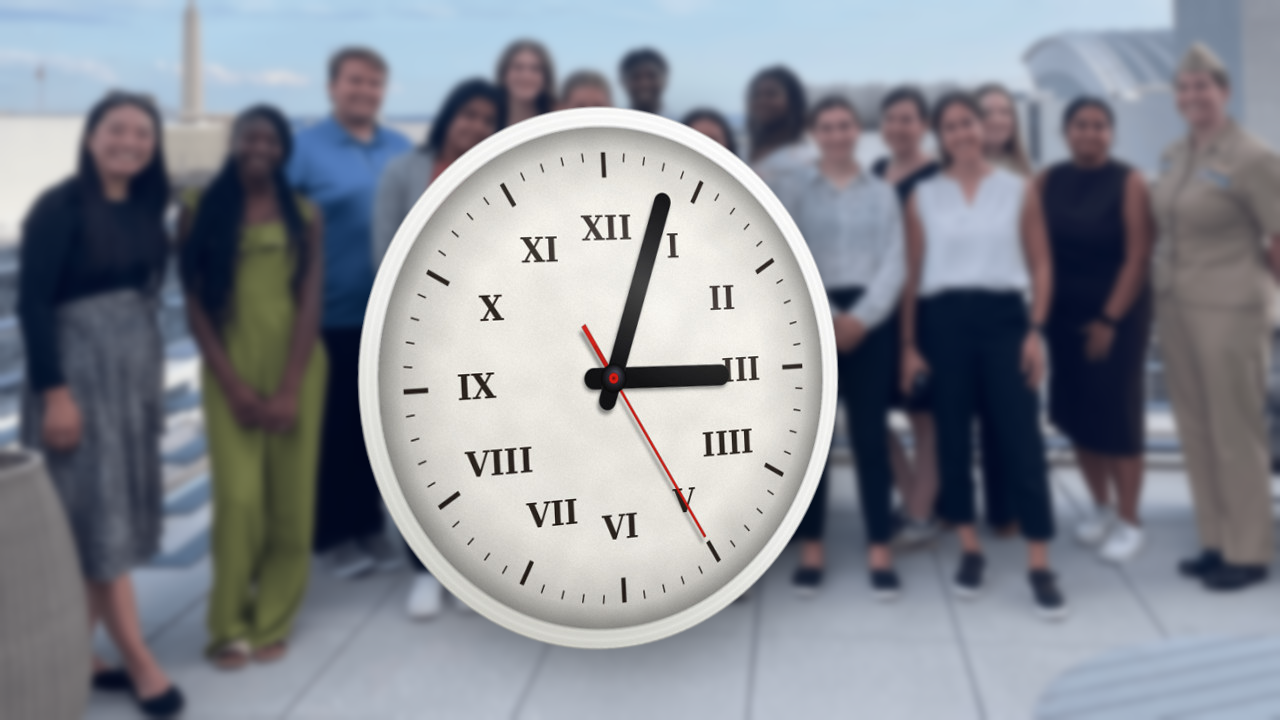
3,03,25
